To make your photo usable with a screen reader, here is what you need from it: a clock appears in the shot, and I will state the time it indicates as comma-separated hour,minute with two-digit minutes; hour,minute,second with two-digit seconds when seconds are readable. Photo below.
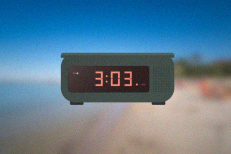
3,03
